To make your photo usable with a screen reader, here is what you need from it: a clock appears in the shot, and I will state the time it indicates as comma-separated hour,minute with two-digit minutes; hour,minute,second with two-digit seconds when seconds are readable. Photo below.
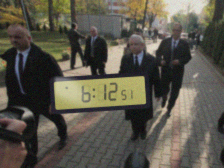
6,12,51
